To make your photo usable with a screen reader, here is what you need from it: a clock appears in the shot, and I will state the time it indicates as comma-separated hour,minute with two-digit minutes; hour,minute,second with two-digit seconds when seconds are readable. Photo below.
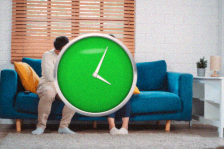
4,04
